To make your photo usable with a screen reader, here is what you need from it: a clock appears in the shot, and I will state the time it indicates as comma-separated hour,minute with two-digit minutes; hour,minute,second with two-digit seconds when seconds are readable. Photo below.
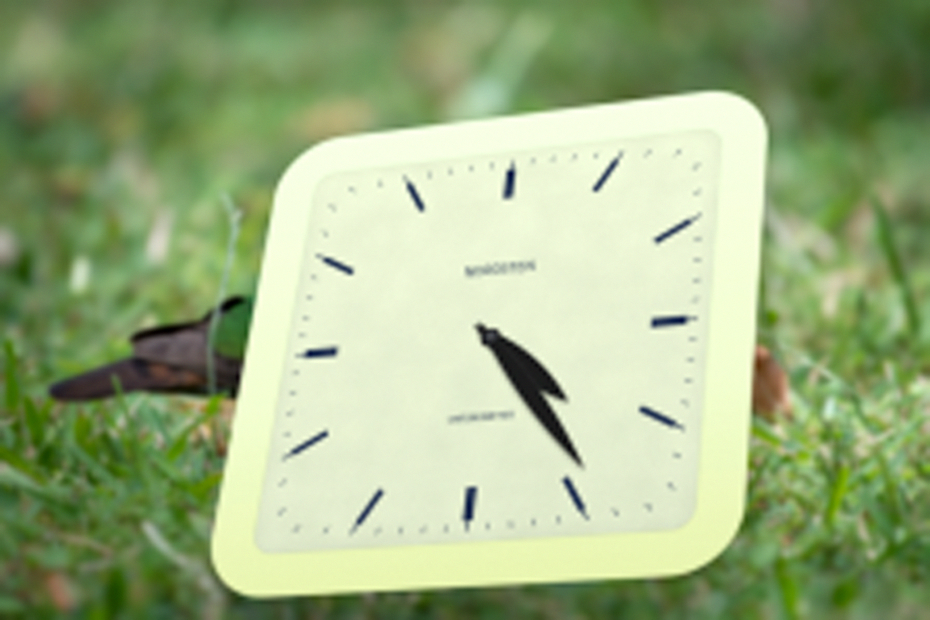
4,24
